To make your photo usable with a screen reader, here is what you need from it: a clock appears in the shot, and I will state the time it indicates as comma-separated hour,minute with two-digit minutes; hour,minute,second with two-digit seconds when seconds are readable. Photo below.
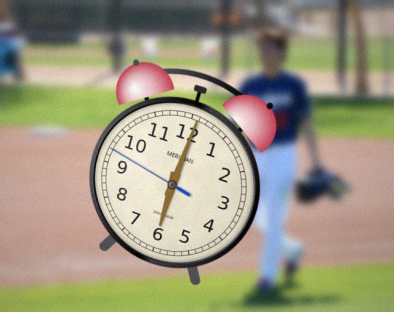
6,00,47
